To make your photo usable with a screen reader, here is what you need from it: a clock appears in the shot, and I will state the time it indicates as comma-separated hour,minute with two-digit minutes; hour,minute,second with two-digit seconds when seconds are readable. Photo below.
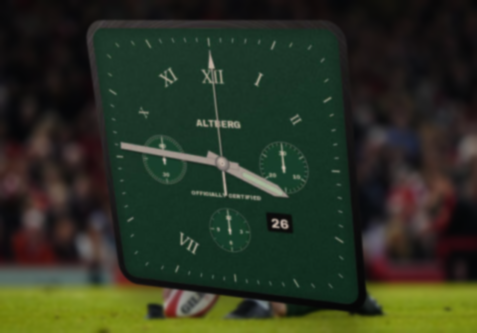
3,46
